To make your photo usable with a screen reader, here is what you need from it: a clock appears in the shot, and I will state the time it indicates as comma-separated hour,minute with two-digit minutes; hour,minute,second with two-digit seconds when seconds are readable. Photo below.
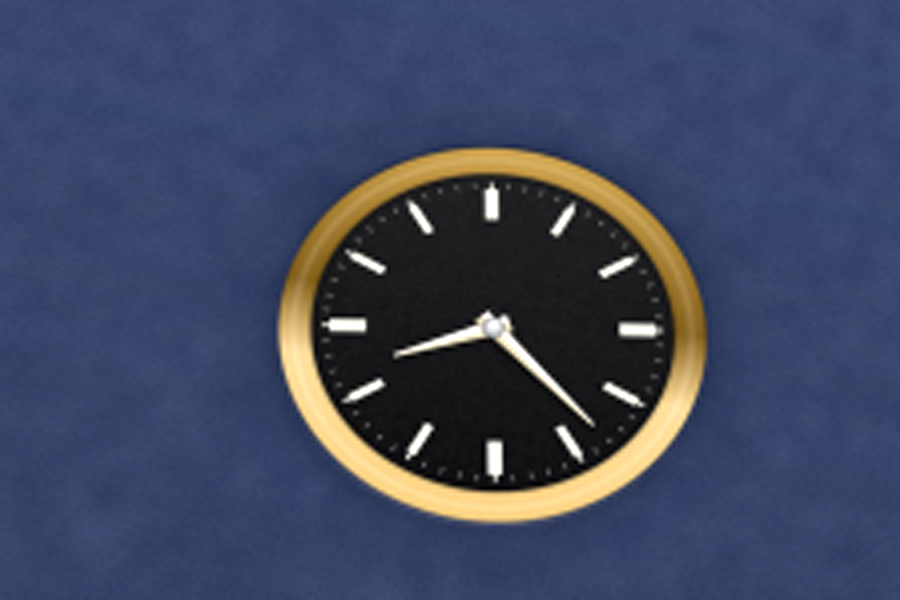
8,23
